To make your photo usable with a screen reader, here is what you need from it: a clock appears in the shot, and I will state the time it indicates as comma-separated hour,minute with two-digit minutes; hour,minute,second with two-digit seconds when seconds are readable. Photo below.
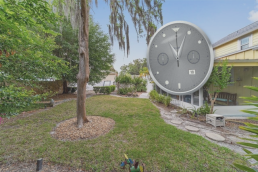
11,04
